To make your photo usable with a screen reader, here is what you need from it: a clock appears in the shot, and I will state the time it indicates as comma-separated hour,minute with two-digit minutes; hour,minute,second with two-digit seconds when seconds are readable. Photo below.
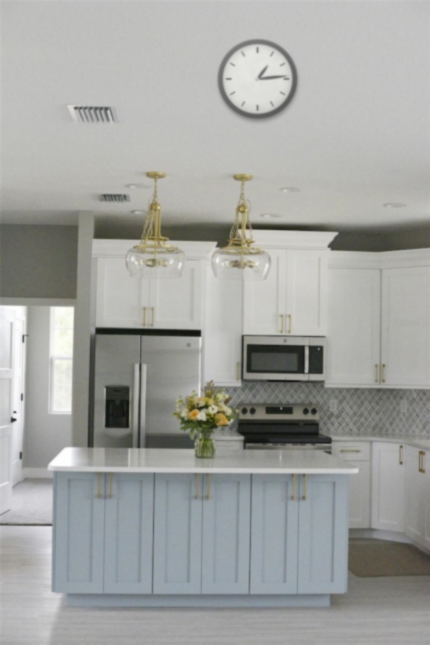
1,14
